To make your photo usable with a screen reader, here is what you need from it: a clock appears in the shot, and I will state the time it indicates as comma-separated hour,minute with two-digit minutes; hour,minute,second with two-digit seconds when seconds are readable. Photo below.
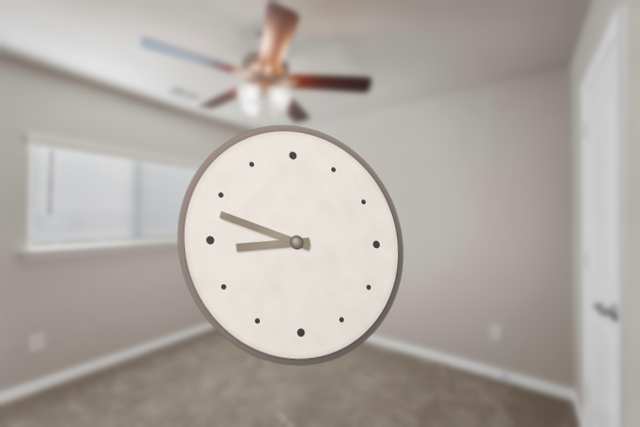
8,48
